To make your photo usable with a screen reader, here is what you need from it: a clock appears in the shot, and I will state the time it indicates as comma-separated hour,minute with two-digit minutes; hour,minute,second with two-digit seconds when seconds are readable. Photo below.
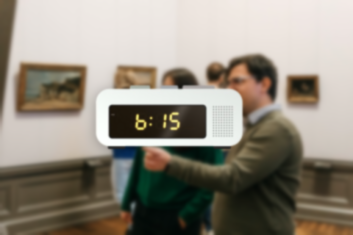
6,15
